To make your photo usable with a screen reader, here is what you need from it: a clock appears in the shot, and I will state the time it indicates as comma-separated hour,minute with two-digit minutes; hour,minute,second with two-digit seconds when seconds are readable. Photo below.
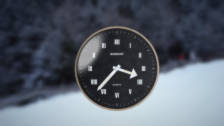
3,37
